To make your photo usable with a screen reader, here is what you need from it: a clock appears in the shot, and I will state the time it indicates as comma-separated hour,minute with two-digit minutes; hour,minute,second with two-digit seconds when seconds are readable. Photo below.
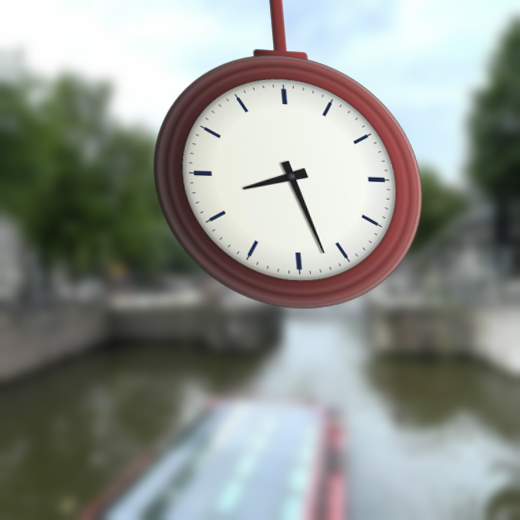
8,27
